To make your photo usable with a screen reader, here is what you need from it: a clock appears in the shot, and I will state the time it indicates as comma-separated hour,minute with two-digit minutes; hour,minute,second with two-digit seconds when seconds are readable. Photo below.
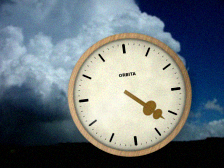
4,22
